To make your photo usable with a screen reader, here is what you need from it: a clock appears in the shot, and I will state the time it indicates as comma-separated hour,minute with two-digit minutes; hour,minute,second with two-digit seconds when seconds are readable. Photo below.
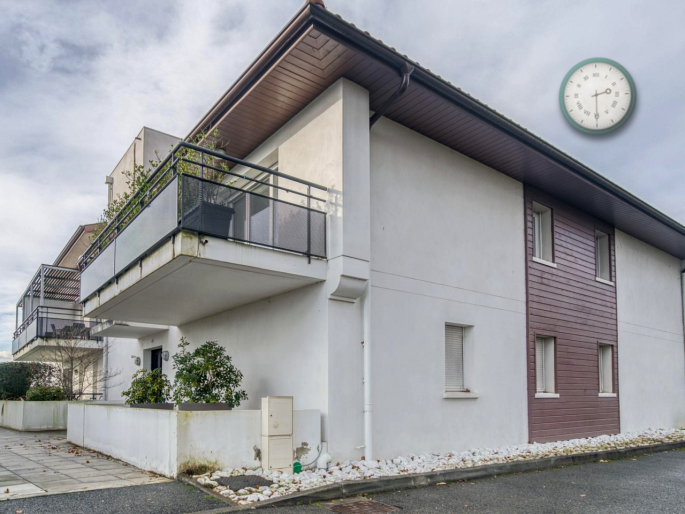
2,30
